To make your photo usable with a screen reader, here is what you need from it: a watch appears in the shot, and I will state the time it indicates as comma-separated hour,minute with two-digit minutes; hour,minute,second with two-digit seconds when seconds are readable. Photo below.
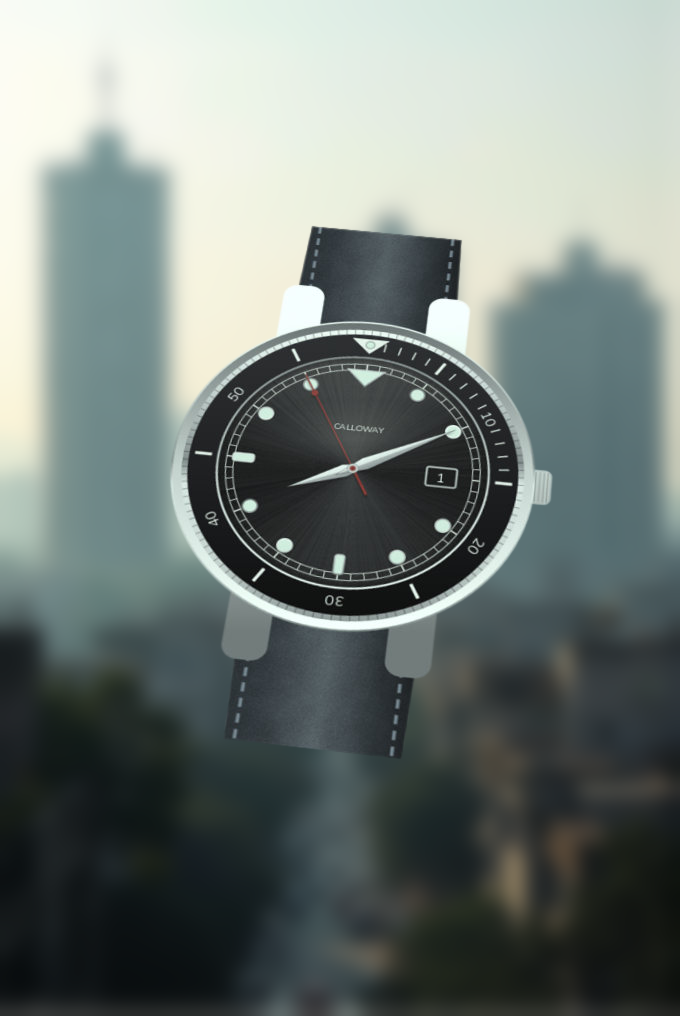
8,09,55
